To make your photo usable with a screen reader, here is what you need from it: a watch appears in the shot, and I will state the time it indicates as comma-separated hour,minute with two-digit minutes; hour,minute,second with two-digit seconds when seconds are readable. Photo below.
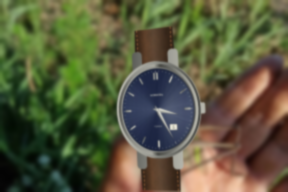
3,25
